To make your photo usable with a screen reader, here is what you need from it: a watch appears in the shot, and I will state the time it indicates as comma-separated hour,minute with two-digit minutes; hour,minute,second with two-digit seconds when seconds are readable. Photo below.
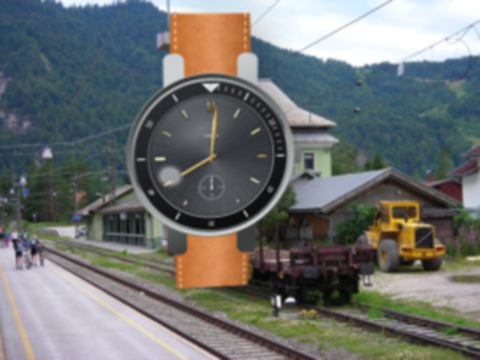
8,01
